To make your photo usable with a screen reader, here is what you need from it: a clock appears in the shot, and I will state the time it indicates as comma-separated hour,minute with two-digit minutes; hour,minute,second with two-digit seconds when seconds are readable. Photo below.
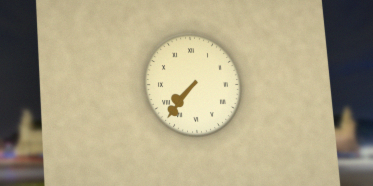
7,37
